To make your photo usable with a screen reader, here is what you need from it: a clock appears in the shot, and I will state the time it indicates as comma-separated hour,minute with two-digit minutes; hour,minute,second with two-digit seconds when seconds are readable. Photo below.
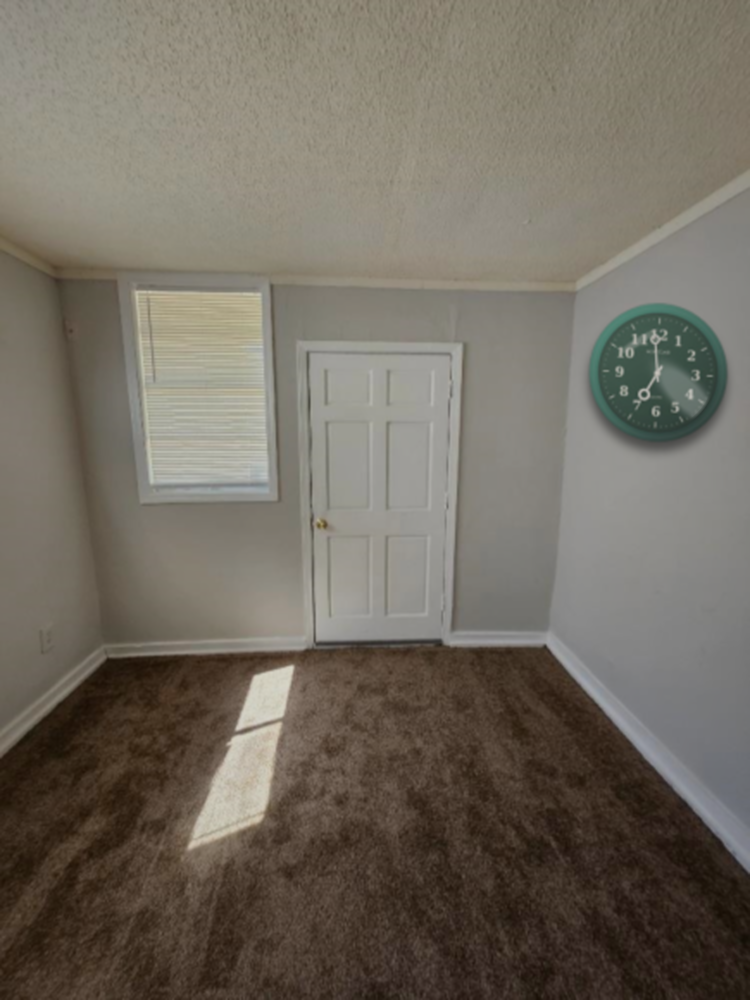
6,59
